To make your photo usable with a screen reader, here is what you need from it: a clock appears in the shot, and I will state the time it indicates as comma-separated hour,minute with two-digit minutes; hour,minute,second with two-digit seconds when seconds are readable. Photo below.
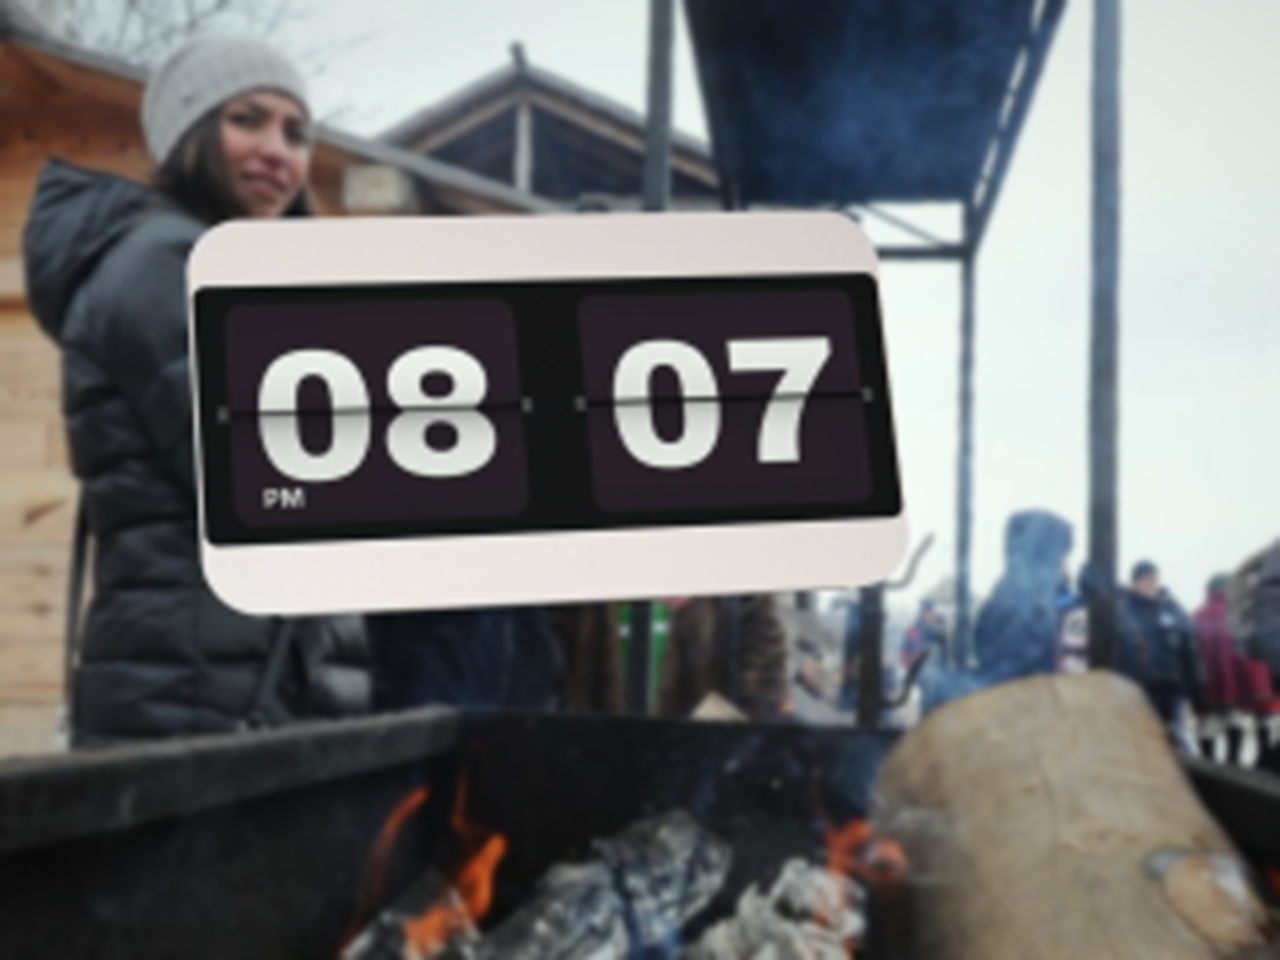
8,07
